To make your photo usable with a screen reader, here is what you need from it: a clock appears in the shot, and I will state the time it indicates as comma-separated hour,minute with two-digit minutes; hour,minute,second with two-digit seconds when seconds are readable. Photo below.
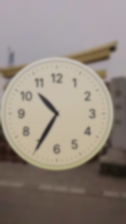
10,35
